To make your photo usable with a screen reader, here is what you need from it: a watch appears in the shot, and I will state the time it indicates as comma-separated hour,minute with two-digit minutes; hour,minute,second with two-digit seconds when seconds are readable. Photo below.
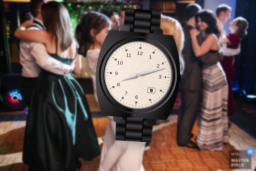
8,12
